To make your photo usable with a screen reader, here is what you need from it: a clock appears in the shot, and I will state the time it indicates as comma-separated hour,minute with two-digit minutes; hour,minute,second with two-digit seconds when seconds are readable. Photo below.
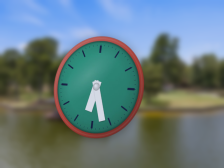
6,27
